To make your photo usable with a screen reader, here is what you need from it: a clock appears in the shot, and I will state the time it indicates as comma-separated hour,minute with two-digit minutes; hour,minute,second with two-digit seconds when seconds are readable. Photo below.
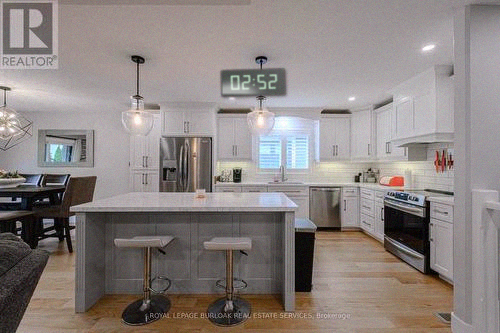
2,52
